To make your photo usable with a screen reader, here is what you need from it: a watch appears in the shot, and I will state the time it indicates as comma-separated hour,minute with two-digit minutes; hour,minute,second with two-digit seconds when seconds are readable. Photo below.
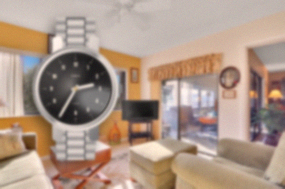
2,35
